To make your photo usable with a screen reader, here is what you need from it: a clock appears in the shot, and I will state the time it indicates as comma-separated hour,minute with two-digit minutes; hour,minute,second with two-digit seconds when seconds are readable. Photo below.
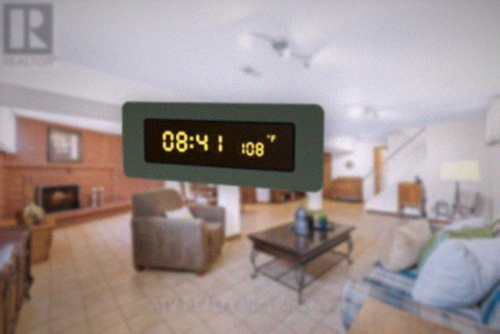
8,41
